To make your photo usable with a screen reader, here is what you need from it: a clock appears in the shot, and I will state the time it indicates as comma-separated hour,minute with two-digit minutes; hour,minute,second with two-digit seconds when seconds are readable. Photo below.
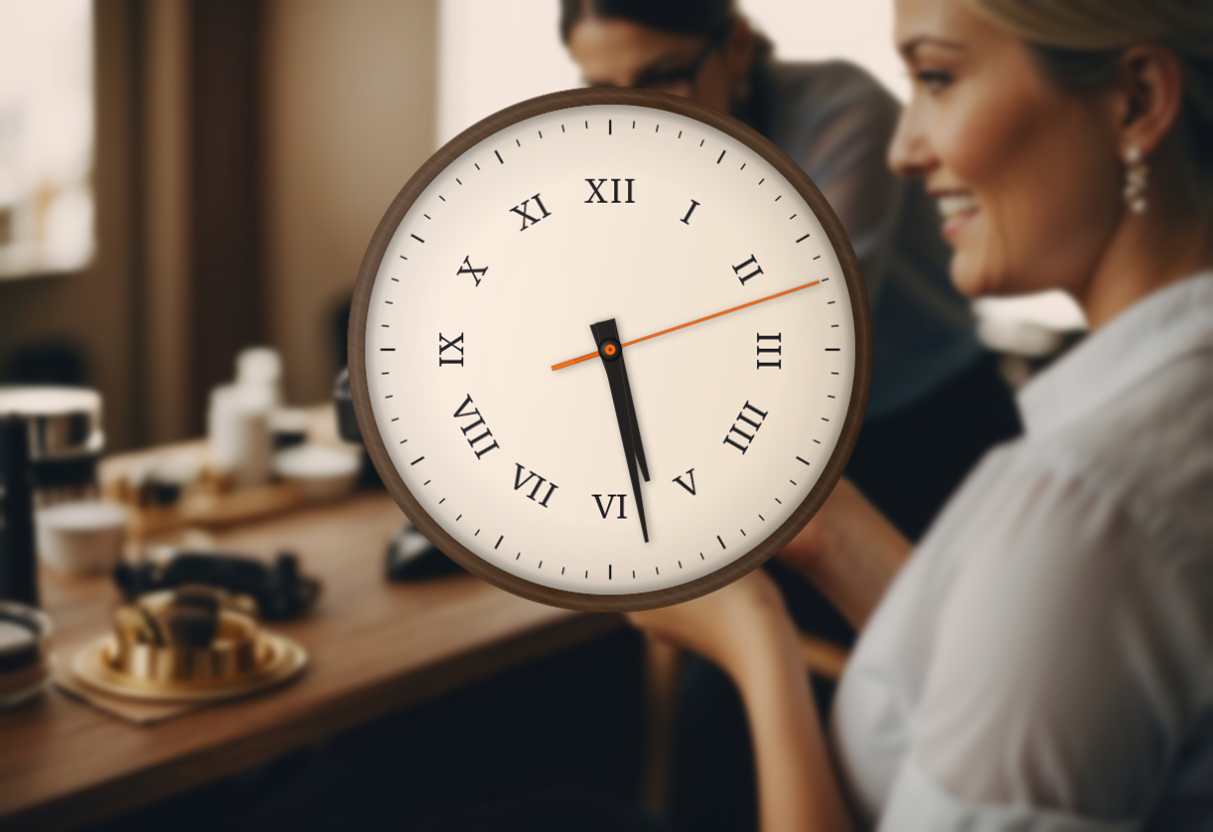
5,28,12
